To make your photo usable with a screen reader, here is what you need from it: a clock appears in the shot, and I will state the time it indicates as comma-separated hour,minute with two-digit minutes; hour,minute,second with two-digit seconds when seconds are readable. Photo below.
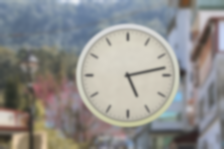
5,13
